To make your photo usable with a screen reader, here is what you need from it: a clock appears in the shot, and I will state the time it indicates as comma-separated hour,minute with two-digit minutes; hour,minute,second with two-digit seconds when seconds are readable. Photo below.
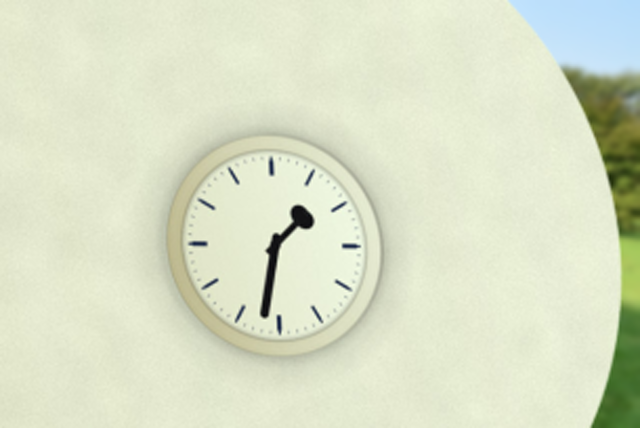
1,32
